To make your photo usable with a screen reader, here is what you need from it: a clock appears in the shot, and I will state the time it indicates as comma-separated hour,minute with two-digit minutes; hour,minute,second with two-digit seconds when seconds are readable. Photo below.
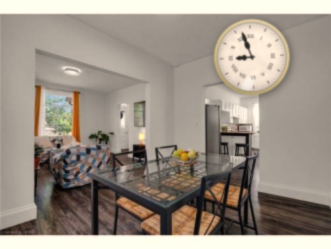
8,57
